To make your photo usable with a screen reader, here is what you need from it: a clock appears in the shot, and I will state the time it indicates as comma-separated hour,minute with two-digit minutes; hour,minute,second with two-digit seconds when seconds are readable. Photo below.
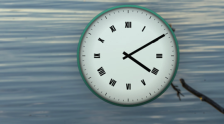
4,10
